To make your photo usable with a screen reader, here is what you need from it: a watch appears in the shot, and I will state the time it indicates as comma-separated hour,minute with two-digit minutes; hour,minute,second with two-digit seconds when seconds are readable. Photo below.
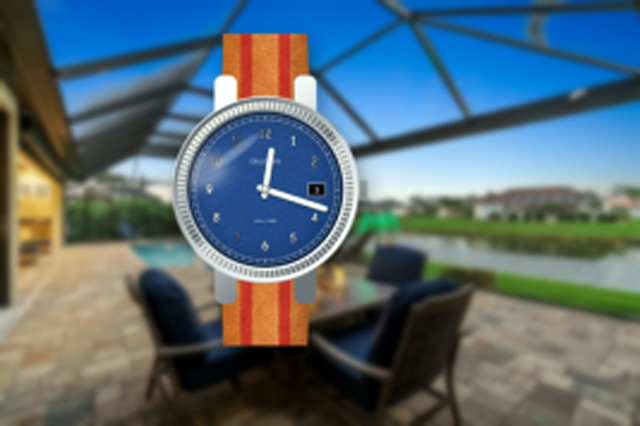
12,18
